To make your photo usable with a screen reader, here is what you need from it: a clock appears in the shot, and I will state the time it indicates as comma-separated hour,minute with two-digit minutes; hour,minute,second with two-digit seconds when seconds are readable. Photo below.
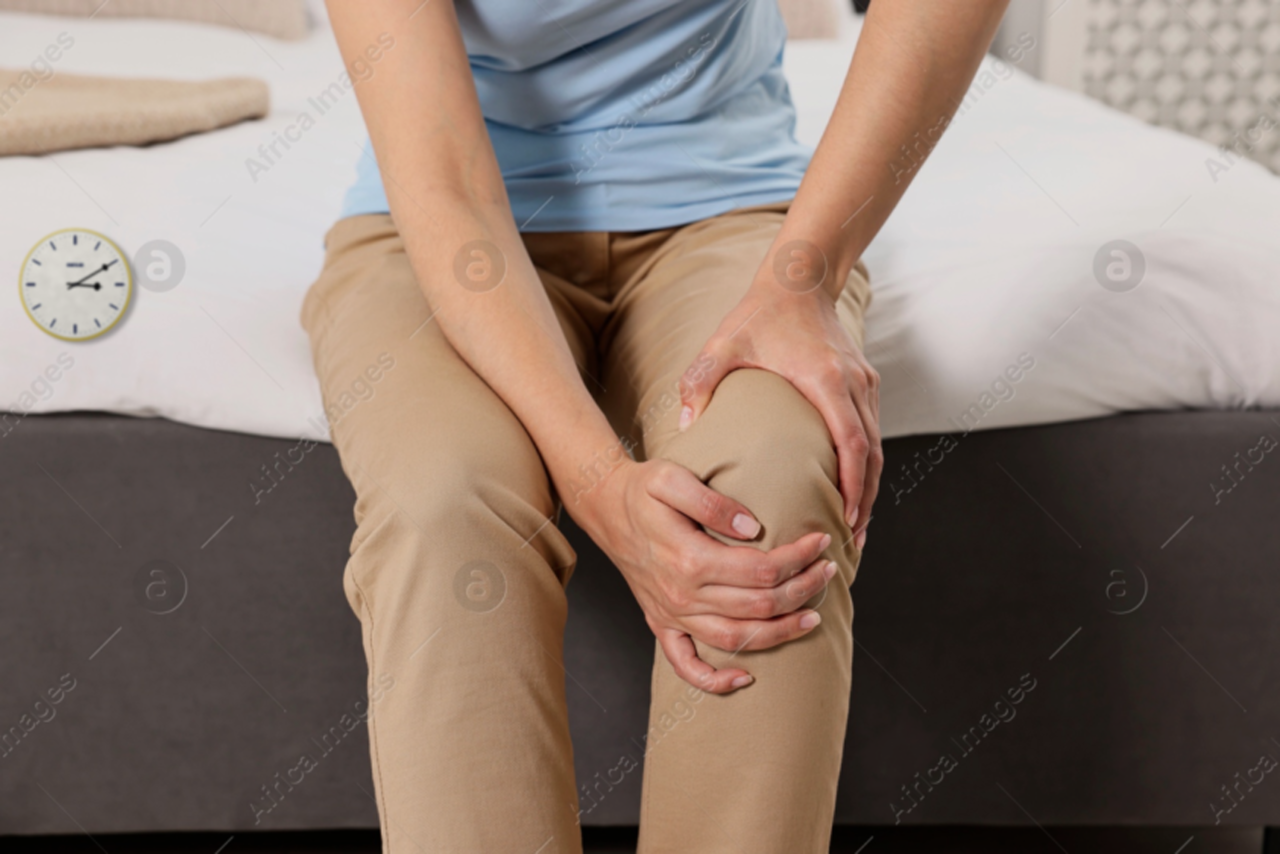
3,10
